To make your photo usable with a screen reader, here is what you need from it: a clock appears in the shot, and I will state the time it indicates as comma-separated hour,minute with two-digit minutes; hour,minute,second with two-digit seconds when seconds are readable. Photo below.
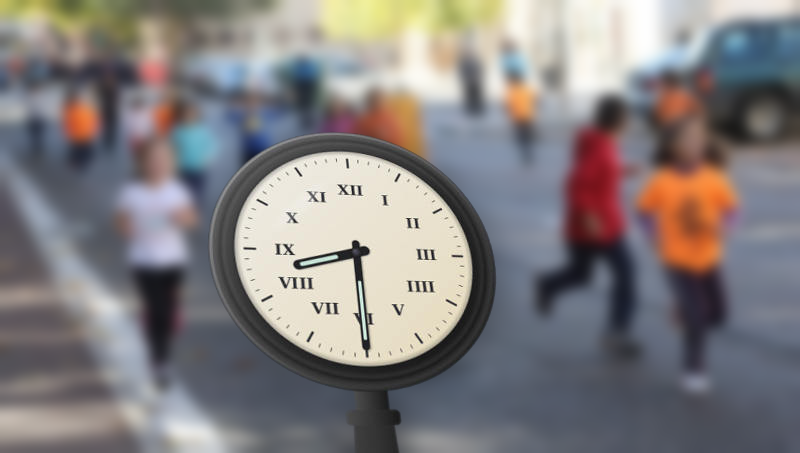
8,30
